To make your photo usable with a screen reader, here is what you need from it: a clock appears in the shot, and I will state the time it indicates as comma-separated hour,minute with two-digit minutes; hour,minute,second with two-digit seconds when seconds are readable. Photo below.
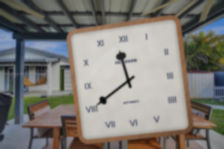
11,40
